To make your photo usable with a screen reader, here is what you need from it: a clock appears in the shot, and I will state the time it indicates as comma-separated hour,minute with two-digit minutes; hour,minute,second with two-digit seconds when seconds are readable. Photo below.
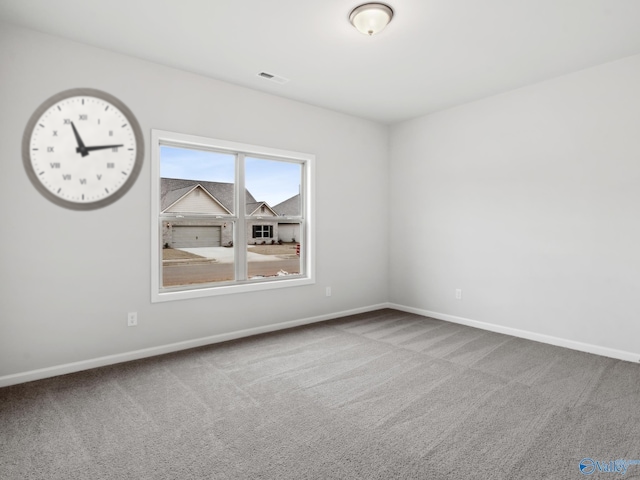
11,14
